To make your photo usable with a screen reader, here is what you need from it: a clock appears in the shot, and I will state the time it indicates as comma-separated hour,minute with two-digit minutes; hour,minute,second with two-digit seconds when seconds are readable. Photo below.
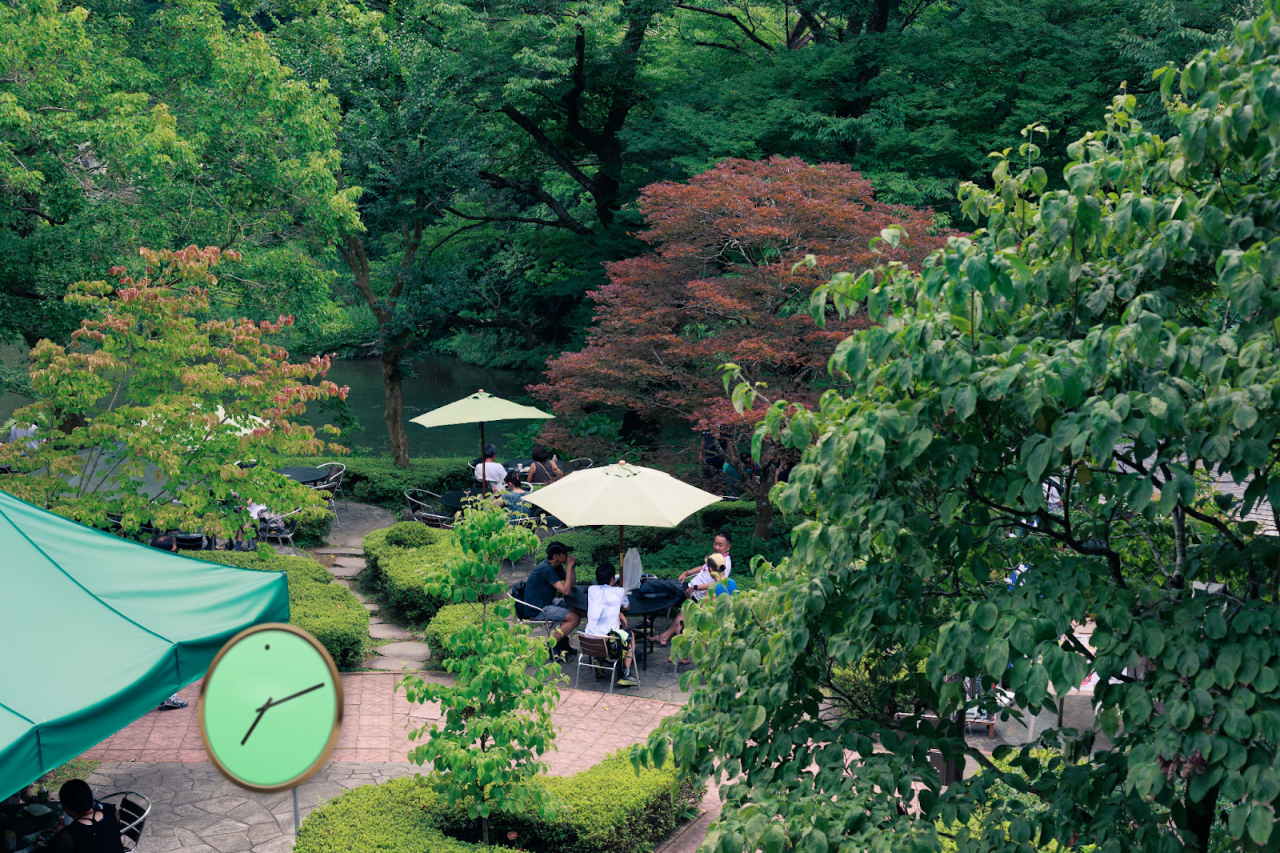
7,12
